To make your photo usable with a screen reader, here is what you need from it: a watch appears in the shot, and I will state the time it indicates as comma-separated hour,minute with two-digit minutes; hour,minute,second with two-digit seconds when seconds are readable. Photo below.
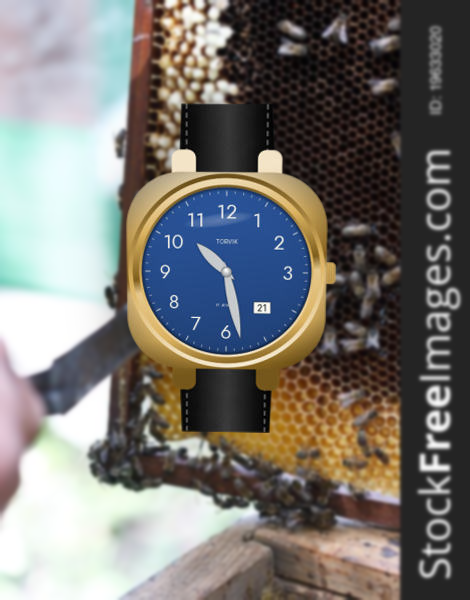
10,28
